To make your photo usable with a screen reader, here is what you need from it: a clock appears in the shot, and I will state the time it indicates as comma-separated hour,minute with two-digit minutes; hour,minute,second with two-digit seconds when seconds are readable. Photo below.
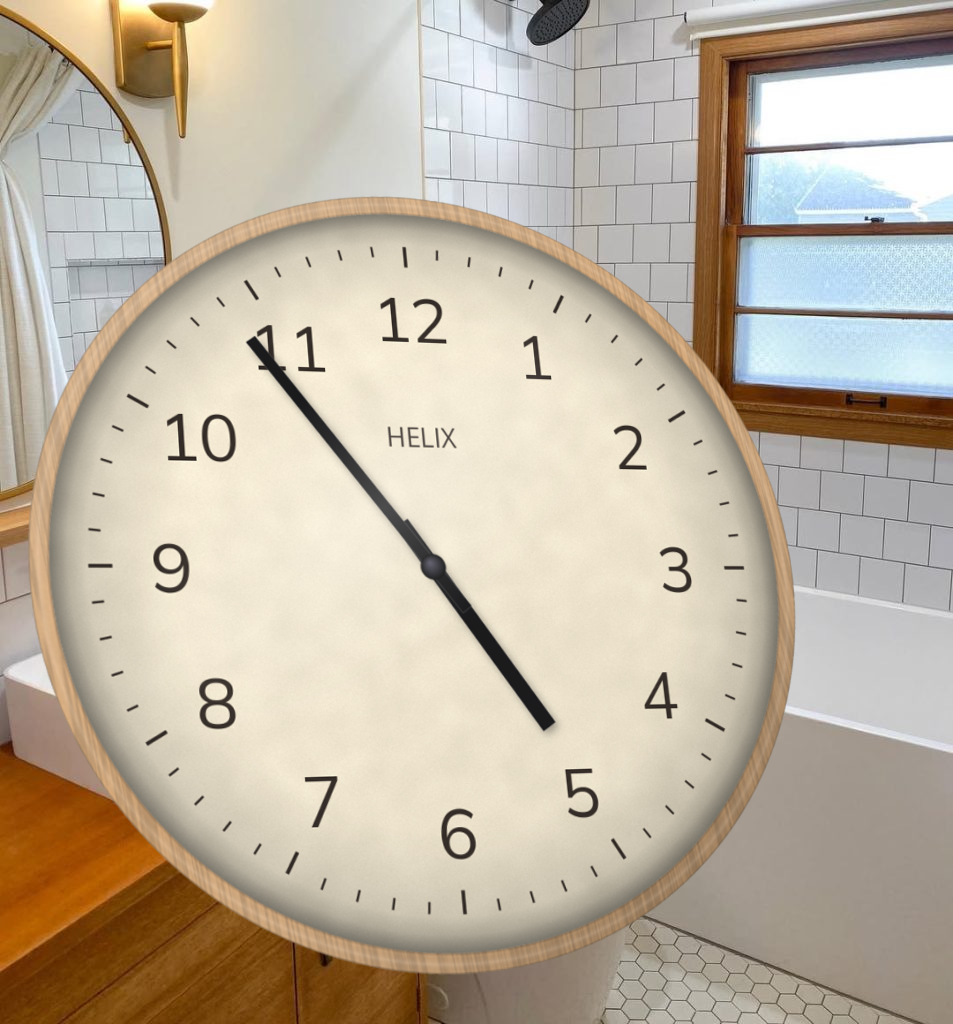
4,54
